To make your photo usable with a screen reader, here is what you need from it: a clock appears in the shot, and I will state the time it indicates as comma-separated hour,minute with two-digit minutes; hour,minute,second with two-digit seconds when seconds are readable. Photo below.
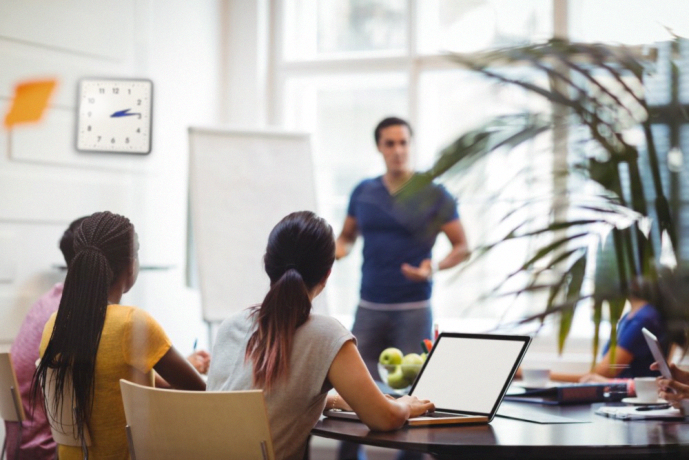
2,14
